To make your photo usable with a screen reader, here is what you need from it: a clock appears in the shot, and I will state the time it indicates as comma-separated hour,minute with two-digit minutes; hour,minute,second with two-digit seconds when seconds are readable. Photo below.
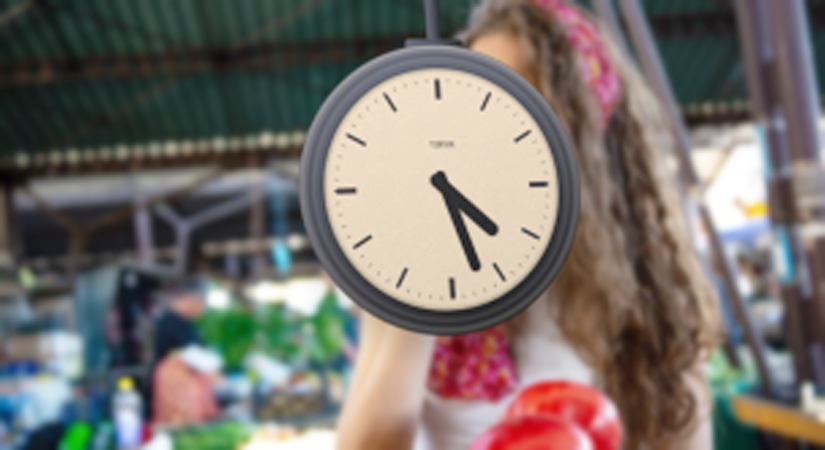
4,27
